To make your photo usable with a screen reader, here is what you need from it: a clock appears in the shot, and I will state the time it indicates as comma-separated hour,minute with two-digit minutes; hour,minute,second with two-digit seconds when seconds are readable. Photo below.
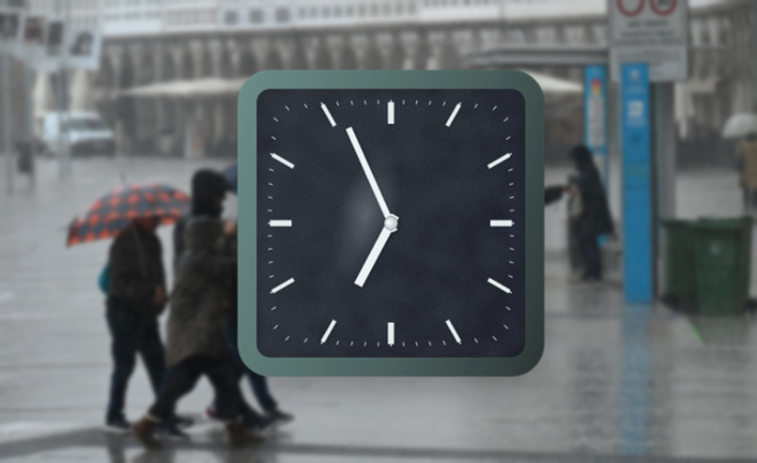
6,56
